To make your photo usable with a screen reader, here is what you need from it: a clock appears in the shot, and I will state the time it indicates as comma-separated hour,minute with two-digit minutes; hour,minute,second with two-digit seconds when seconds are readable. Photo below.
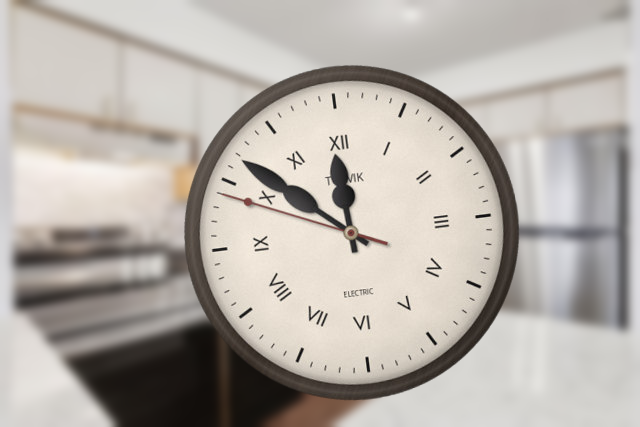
11,51,49
